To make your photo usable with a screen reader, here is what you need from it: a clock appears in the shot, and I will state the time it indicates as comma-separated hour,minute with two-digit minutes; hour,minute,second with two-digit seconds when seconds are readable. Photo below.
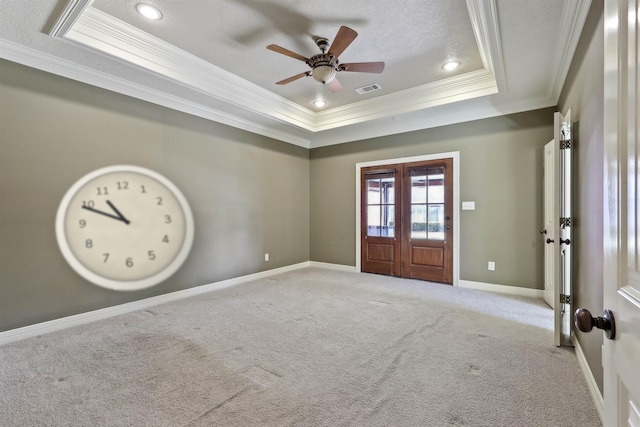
10,49
